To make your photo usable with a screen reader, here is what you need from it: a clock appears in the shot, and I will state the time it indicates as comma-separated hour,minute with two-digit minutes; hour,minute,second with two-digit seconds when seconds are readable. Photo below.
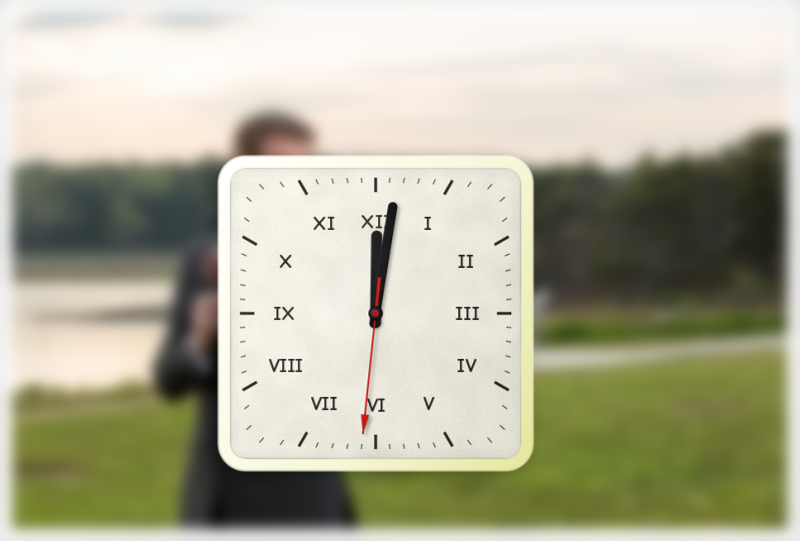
12,01,31
